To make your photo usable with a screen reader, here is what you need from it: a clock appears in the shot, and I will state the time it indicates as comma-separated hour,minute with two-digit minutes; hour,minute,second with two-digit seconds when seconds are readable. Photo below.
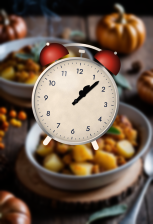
1,07
